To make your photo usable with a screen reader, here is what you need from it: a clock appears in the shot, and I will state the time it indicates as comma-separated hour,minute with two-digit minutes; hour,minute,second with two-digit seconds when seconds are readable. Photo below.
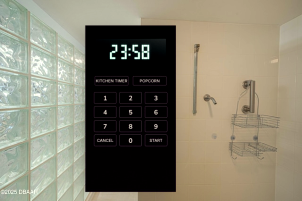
23,58
